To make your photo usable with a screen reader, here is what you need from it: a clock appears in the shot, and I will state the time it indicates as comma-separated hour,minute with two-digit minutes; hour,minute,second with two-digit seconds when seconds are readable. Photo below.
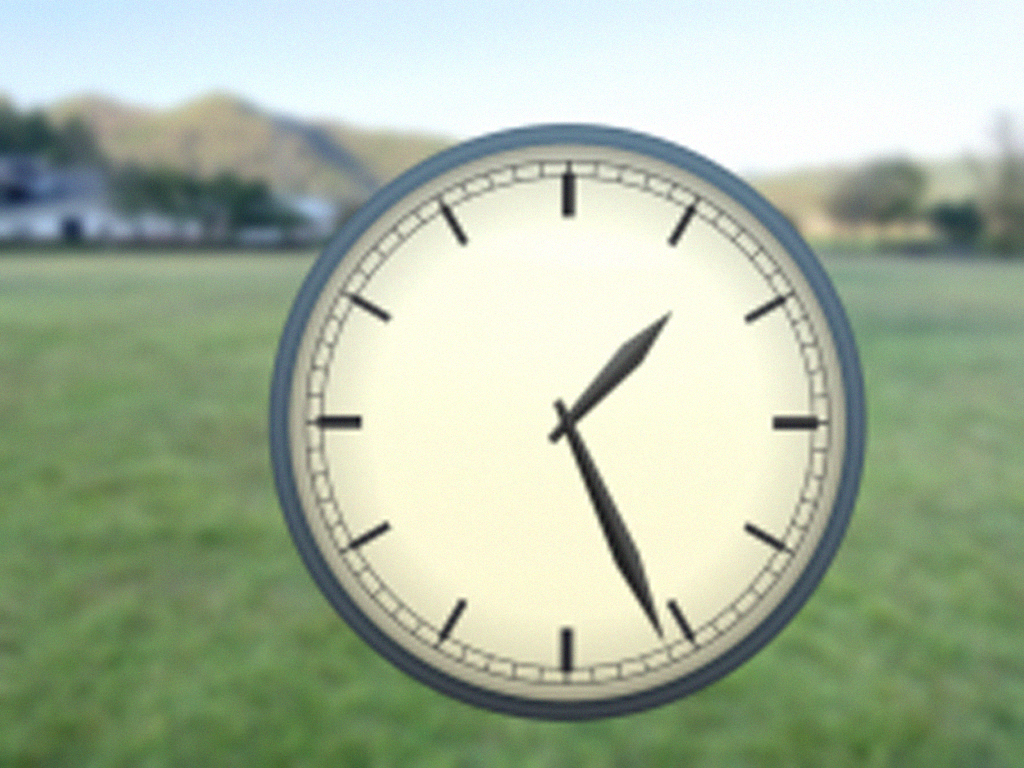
1,26
